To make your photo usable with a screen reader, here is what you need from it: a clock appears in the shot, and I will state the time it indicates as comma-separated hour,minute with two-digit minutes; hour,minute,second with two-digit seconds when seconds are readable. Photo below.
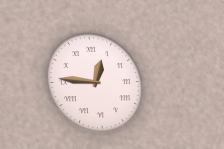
12,46
